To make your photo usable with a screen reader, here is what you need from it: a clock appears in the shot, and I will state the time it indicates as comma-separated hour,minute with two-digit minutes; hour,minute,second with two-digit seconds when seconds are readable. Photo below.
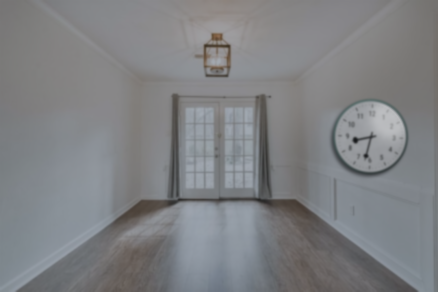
8,32
